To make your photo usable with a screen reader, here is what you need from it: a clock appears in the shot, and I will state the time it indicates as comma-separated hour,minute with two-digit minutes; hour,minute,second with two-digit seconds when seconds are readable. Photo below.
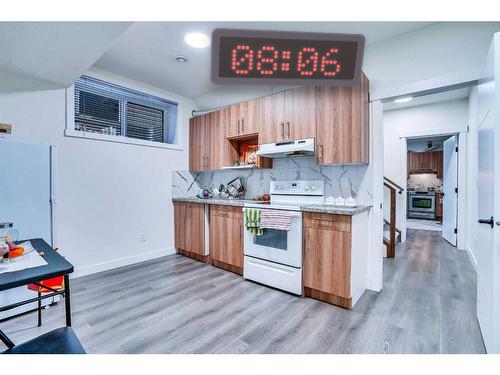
8,06
